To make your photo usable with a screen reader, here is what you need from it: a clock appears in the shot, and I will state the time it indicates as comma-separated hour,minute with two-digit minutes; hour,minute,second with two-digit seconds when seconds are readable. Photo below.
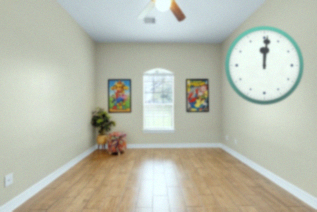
12,01
